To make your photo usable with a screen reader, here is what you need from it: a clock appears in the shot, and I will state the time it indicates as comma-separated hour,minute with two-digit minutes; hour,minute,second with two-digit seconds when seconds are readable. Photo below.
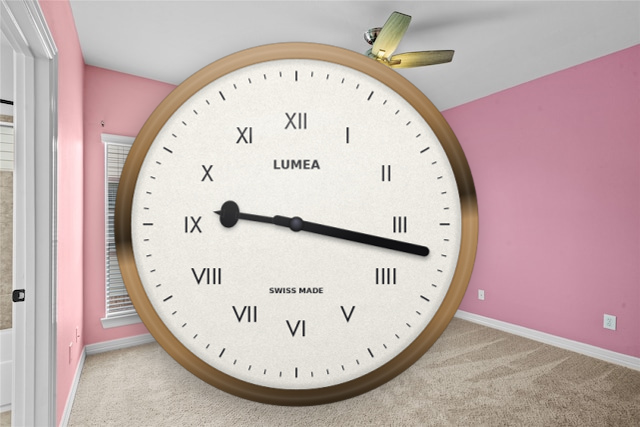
9,17
